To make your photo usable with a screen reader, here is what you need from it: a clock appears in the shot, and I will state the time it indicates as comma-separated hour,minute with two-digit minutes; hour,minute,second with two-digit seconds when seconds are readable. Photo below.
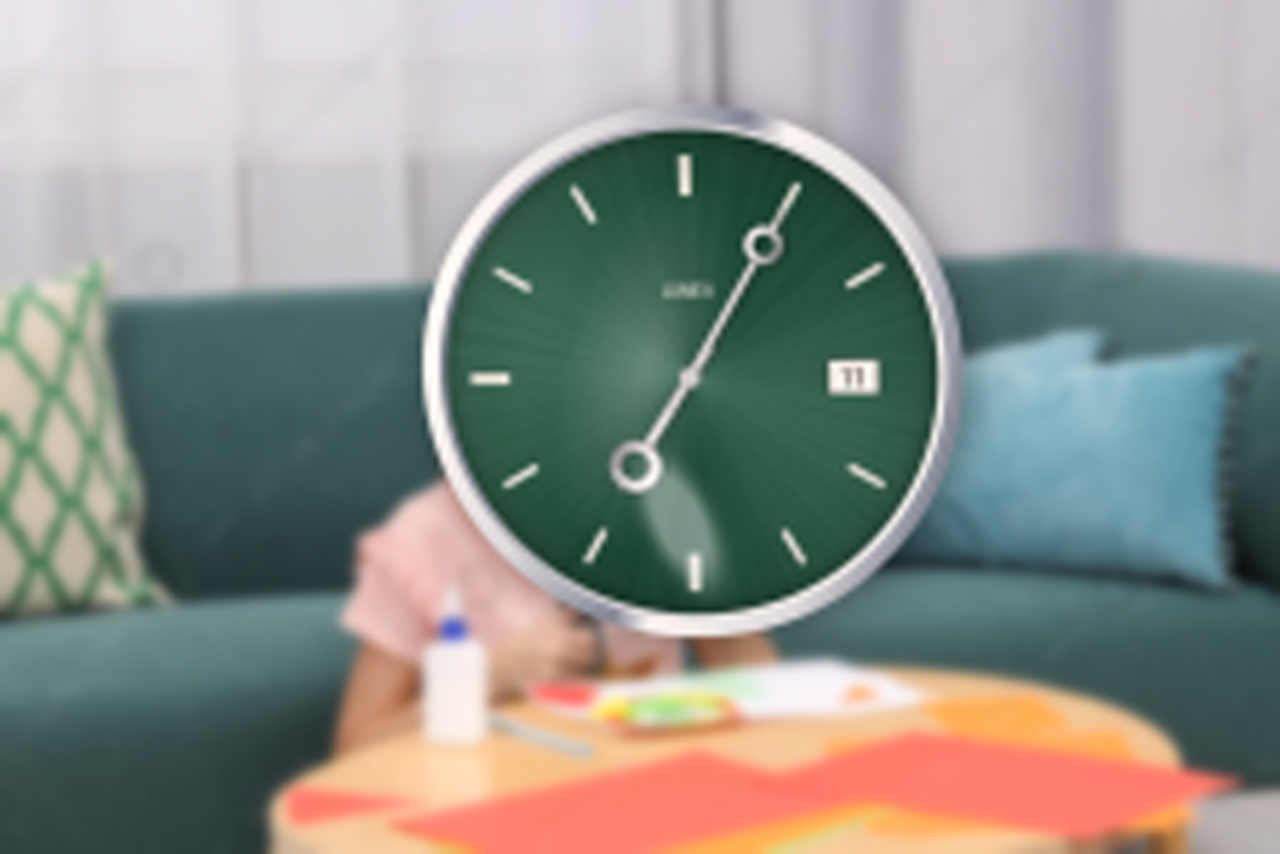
7,05
